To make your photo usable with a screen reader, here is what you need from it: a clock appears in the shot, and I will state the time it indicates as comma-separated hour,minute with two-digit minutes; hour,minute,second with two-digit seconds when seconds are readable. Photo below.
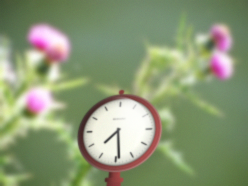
7,29
